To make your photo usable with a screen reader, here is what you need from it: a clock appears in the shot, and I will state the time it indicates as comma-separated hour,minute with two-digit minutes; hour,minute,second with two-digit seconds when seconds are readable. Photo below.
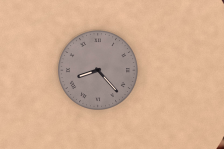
8,23
